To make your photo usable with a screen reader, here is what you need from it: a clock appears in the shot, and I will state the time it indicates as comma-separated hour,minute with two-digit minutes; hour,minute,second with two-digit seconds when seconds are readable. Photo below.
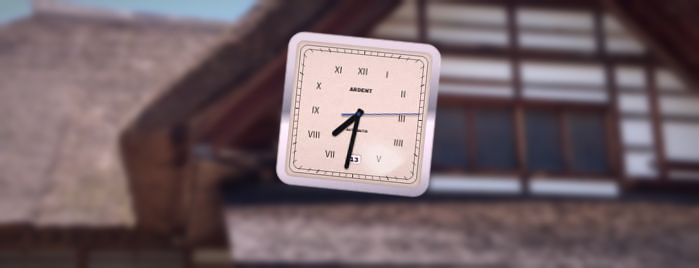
7,31,14
